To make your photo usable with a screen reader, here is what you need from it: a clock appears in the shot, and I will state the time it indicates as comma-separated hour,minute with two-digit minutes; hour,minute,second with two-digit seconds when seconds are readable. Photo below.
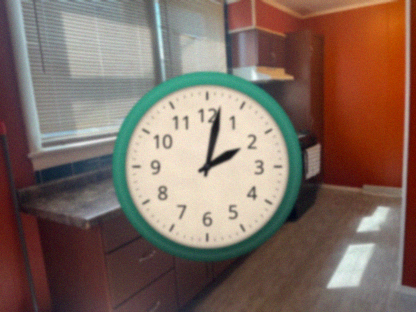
2,02
